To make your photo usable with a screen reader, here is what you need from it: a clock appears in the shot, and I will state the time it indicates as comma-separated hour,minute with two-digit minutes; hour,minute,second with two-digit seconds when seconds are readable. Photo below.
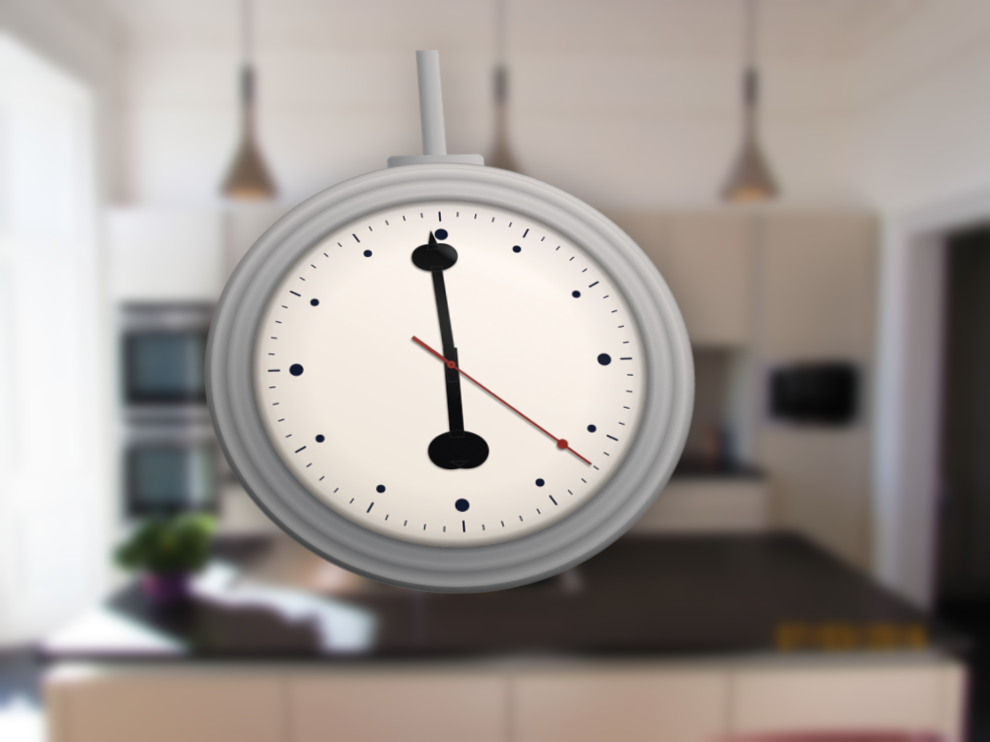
5,59,22
